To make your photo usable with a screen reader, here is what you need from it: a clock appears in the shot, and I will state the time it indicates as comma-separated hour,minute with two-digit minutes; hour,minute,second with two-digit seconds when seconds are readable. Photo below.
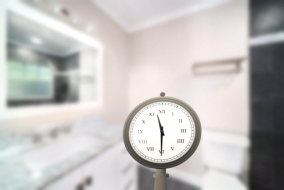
11,30
